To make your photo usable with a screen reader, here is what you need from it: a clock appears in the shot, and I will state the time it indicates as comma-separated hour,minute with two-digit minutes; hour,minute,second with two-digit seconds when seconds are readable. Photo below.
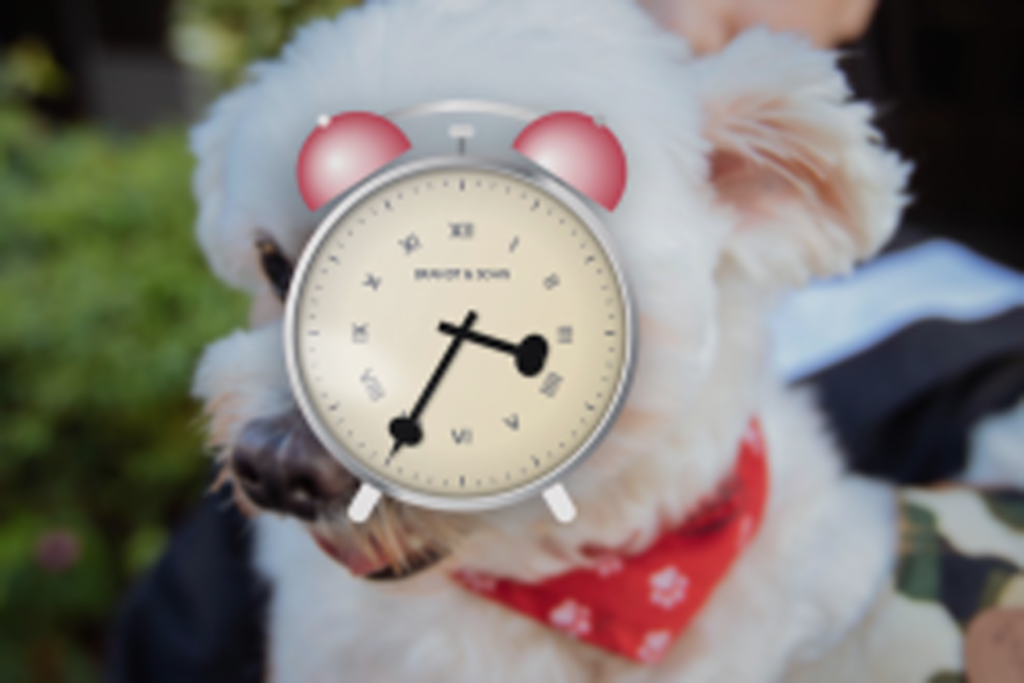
3,35
